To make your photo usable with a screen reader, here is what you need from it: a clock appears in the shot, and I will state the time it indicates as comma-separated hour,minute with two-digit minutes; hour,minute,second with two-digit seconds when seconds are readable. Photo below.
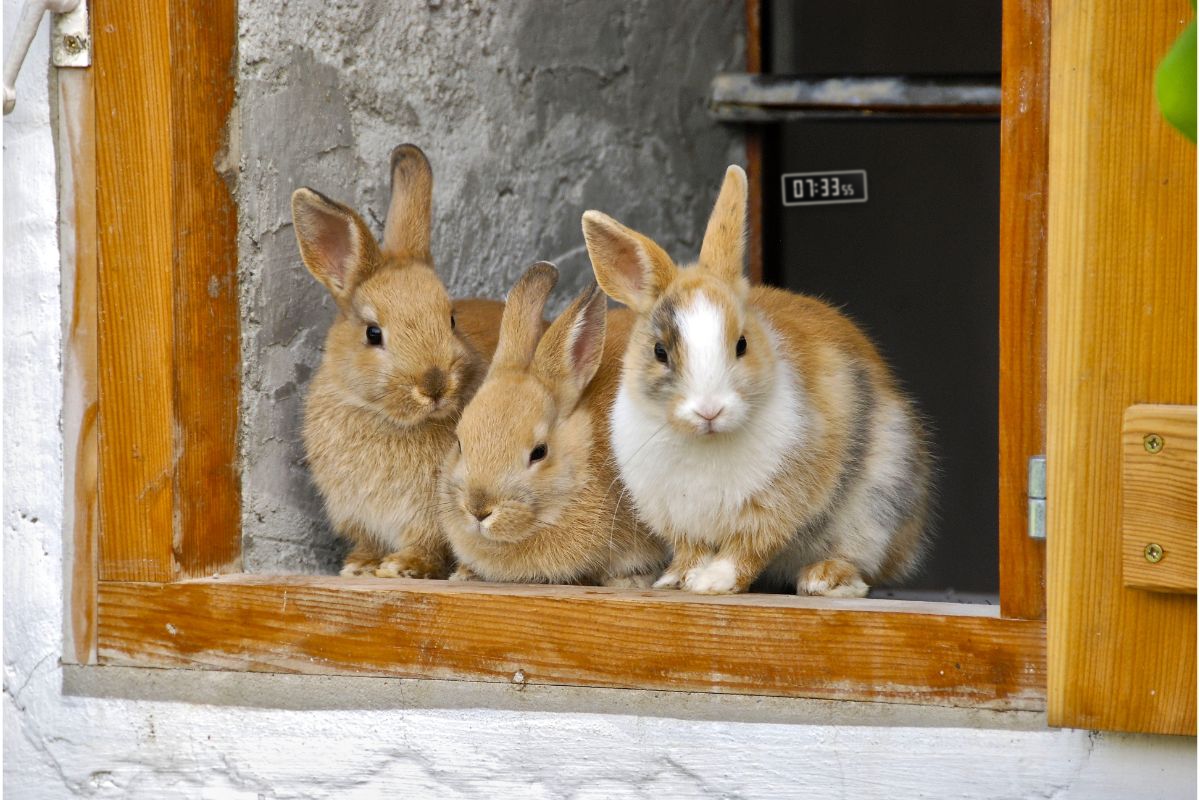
7,33
